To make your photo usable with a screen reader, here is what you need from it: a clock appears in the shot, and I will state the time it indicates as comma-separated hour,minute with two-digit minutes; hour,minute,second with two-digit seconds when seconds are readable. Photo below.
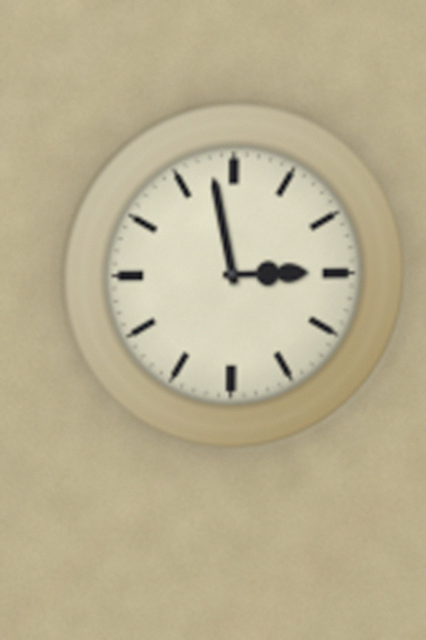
2,58
